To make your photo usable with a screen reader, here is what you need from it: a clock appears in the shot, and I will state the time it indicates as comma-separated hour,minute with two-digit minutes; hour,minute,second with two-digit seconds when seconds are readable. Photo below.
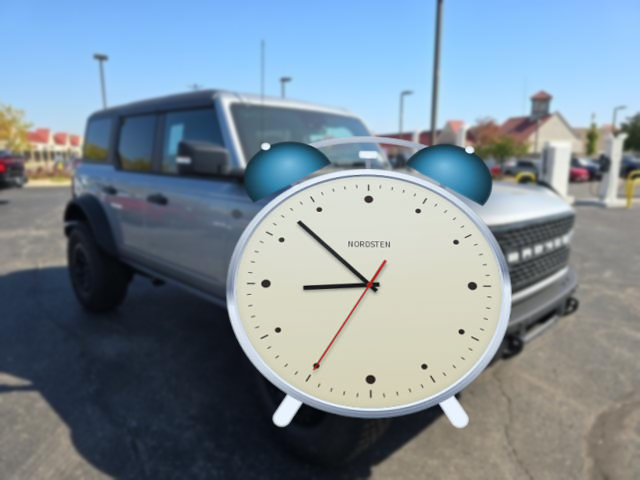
8,52,35
